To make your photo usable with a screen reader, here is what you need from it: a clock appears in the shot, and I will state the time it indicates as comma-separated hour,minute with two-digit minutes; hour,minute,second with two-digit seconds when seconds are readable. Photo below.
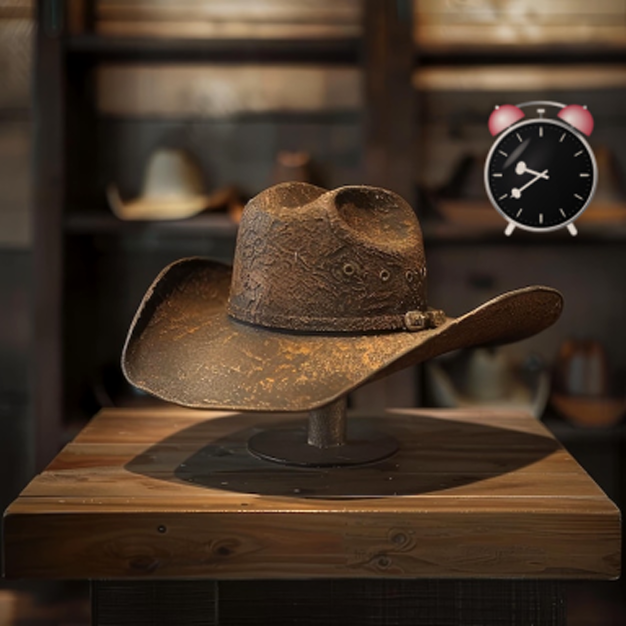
9,39
